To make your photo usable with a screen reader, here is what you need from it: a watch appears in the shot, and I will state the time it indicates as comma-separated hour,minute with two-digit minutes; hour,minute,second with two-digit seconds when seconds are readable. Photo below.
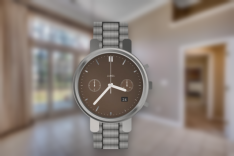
3,37
